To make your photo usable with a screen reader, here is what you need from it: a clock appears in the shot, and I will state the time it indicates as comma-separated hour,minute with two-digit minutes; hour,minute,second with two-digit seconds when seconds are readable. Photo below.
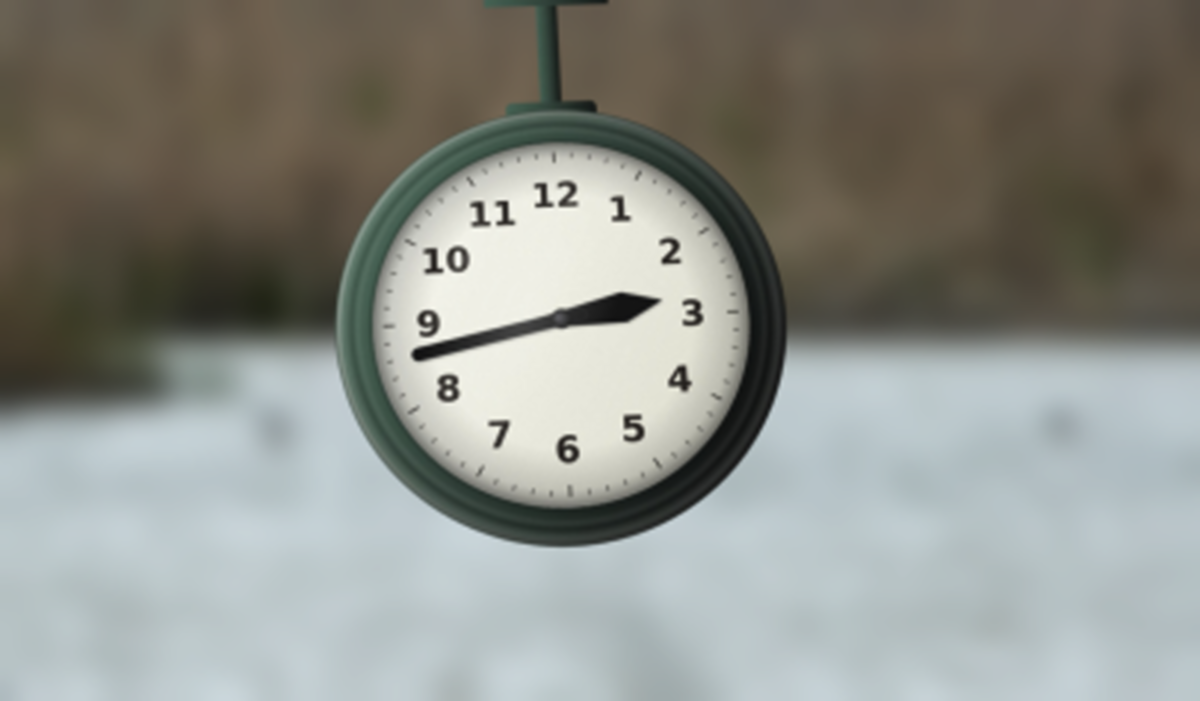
2,43
